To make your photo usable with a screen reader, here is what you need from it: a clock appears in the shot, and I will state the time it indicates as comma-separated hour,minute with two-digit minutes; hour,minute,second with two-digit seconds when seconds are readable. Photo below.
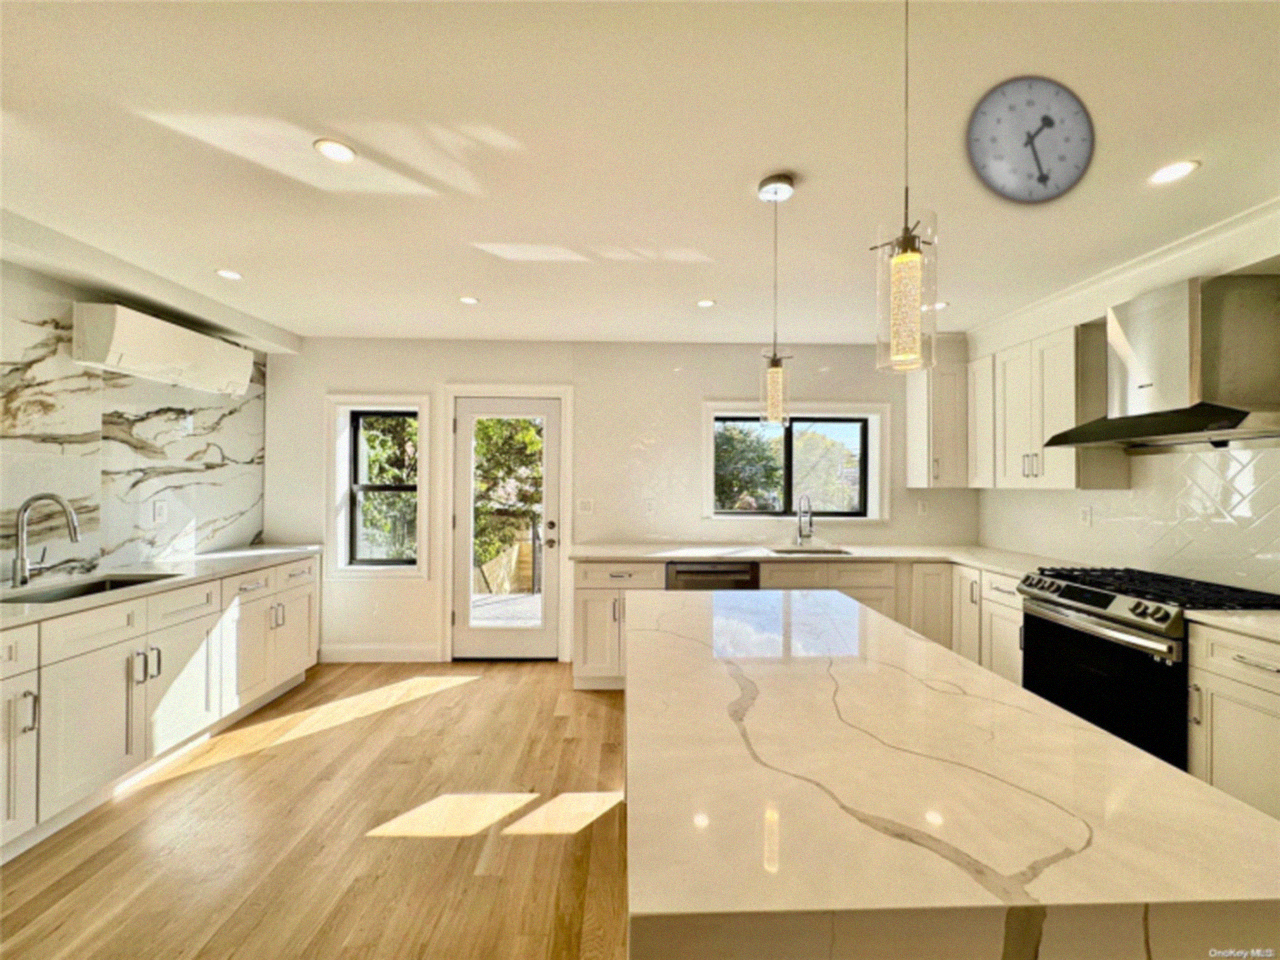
1,27
